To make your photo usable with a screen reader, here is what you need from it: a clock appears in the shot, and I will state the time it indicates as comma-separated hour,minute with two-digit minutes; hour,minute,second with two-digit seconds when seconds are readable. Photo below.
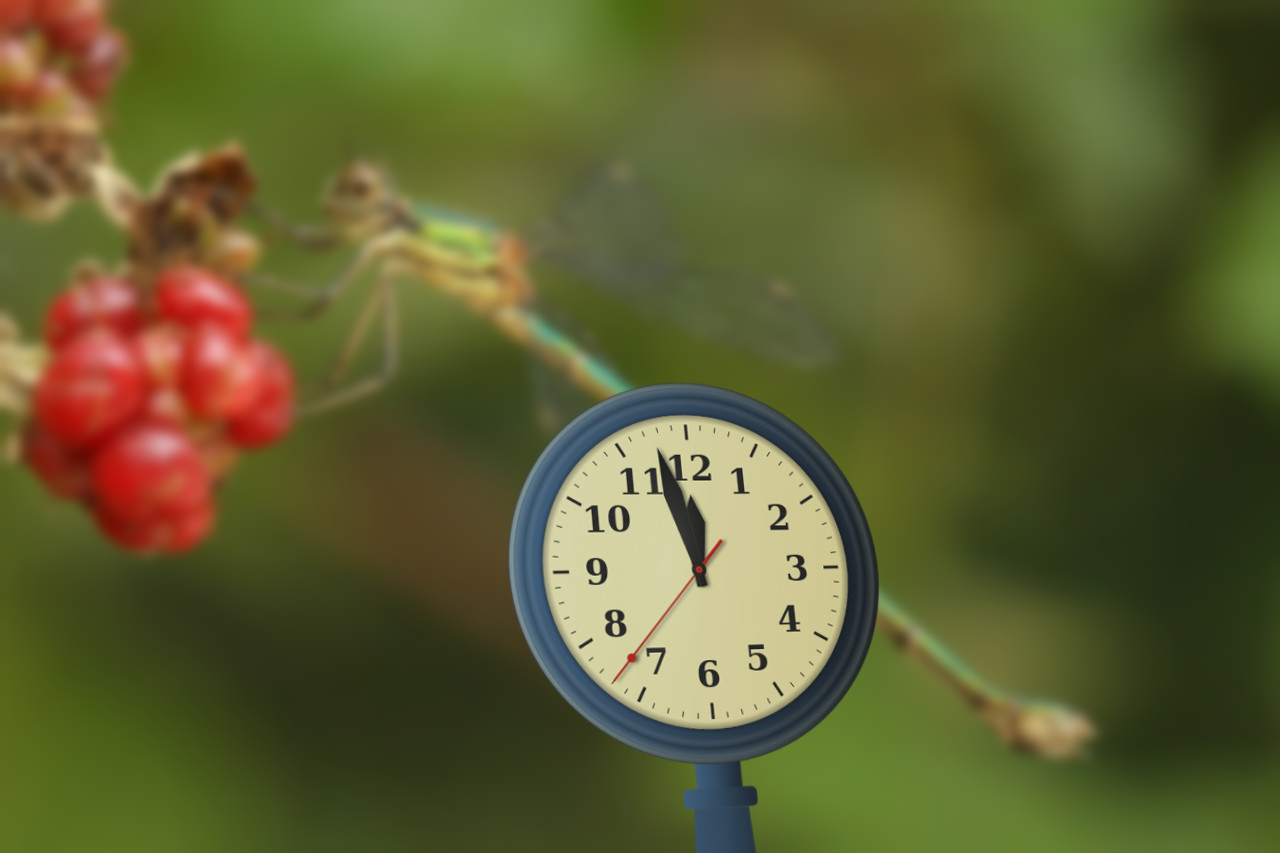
11,57,37
